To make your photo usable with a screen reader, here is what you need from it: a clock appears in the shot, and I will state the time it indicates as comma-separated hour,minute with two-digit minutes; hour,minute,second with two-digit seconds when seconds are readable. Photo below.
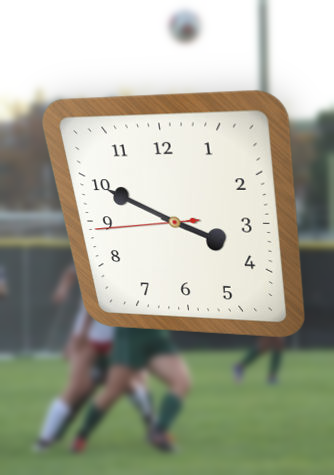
3,49,44
